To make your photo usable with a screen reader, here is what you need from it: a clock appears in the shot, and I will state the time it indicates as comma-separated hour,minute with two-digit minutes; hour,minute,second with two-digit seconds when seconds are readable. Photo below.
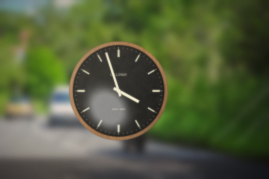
3,57
